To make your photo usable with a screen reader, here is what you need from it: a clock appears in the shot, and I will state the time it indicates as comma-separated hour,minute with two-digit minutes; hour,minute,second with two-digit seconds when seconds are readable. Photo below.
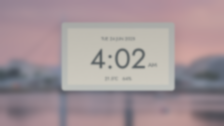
4,02
